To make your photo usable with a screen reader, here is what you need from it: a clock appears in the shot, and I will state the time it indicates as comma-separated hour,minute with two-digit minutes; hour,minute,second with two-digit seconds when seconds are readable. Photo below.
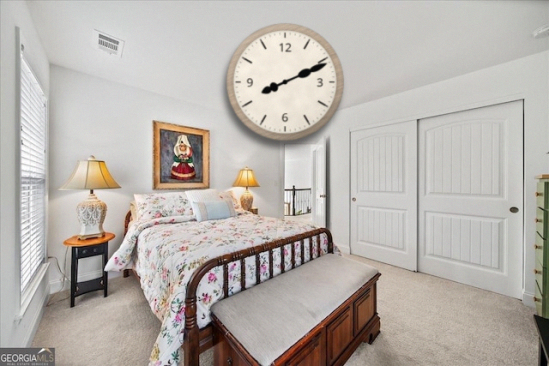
8,11
